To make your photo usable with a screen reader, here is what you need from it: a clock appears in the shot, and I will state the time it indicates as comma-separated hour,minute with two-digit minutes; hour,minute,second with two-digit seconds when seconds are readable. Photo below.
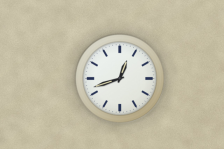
12,42
